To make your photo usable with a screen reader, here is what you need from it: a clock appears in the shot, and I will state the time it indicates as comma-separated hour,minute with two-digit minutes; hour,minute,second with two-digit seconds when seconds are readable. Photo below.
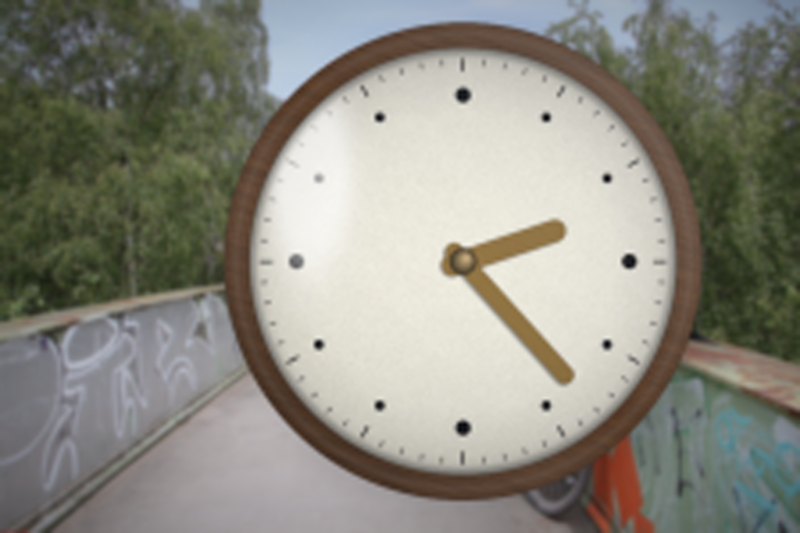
2,23
